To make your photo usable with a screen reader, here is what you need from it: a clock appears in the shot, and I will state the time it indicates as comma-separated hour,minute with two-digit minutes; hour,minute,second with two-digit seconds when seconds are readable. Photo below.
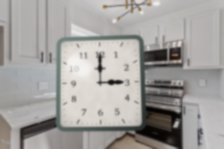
3,00
